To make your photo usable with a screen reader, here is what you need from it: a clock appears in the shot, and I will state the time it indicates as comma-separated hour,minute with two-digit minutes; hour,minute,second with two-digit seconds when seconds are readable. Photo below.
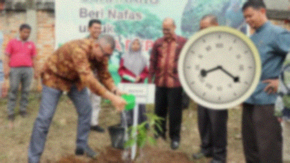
8,21
